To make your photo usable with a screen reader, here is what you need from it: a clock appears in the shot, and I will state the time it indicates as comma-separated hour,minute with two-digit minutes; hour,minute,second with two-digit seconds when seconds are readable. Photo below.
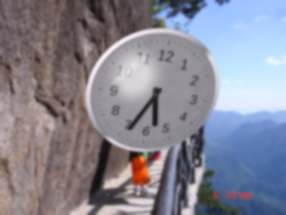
5,34
